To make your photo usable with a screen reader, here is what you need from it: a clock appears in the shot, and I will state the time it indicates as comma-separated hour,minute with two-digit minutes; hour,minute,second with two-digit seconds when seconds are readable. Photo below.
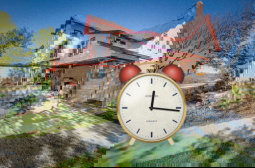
12,16
